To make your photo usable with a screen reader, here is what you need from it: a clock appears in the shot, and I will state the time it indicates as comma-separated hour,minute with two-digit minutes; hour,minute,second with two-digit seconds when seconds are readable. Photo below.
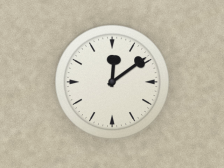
12,09
